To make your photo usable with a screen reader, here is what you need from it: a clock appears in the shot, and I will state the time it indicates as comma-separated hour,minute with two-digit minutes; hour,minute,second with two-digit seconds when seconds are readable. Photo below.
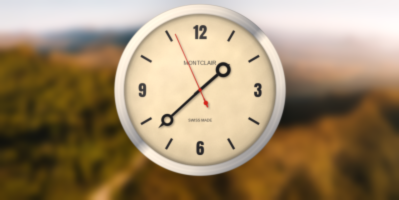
1,37,56
